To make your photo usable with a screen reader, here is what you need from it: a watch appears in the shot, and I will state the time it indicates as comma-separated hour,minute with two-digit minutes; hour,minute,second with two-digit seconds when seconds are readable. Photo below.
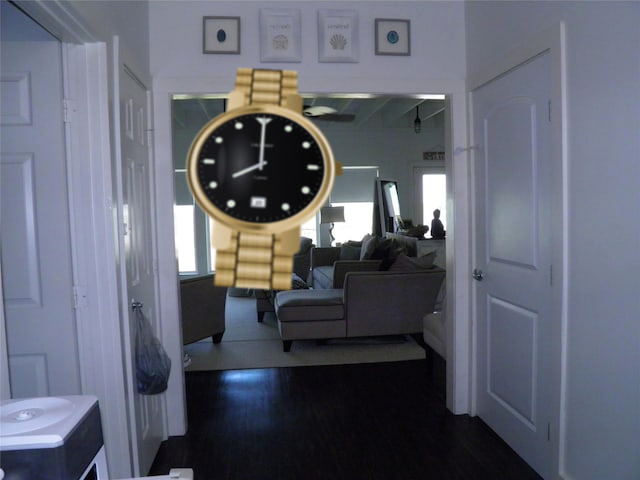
8,00
